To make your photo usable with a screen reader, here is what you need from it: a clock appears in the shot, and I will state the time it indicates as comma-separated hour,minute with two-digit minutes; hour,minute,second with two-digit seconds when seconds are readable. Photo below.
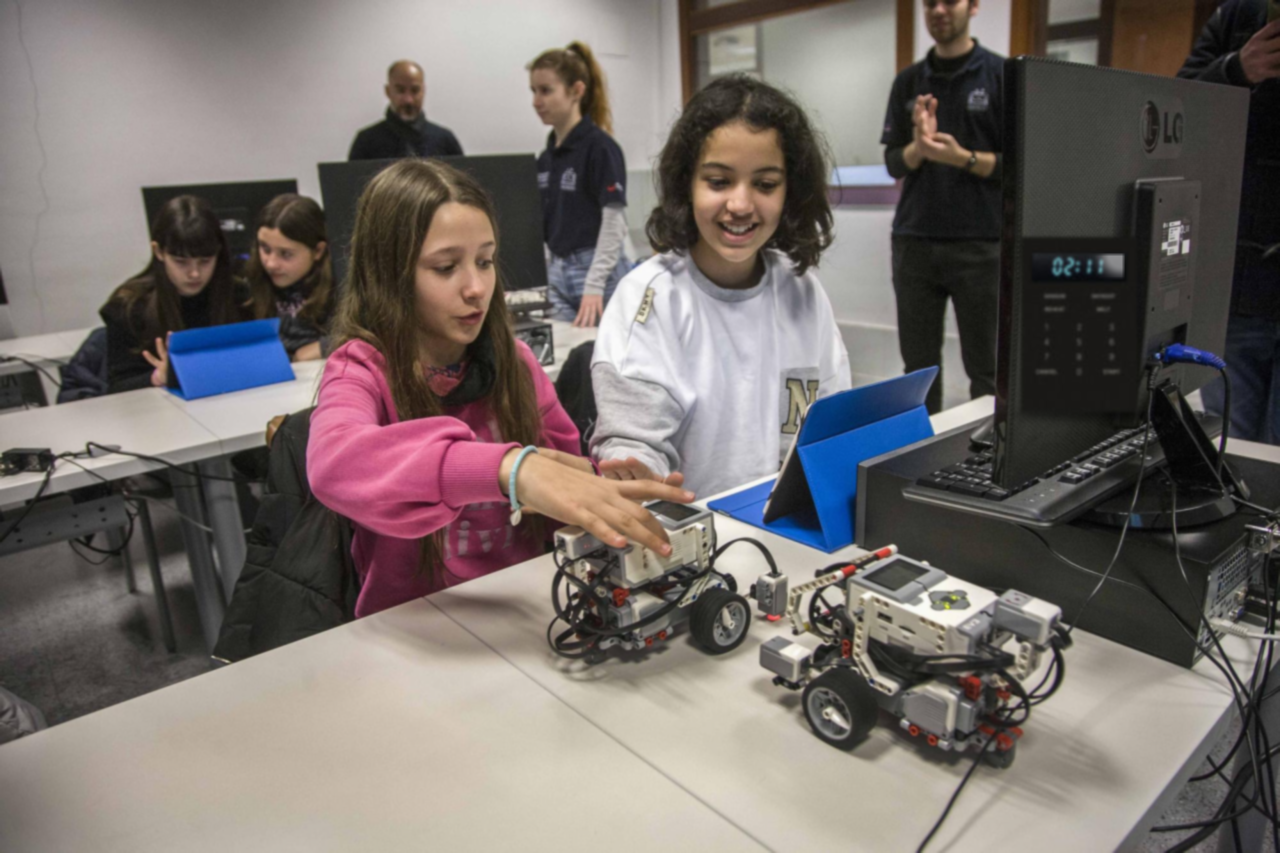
2,11
